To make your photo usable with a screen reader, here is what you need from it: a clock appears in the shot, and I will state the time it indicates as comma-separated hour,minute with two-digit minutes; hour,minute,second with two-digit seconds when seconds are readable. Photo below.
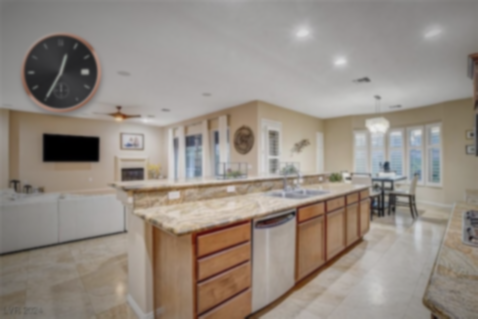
12,35
